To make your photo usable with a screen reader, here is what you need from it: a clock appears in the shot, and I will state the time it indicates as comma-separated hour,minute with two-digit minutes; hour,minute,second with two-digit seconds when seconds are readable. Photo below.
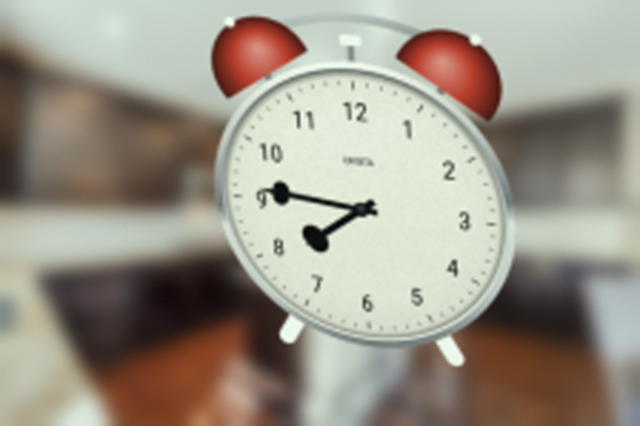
7,46
